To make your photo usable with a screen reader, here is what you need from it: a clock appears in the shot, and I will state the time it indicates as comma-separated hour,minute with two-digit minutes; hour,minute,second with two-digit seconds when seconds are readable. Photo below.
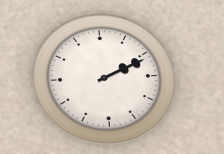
2,11
